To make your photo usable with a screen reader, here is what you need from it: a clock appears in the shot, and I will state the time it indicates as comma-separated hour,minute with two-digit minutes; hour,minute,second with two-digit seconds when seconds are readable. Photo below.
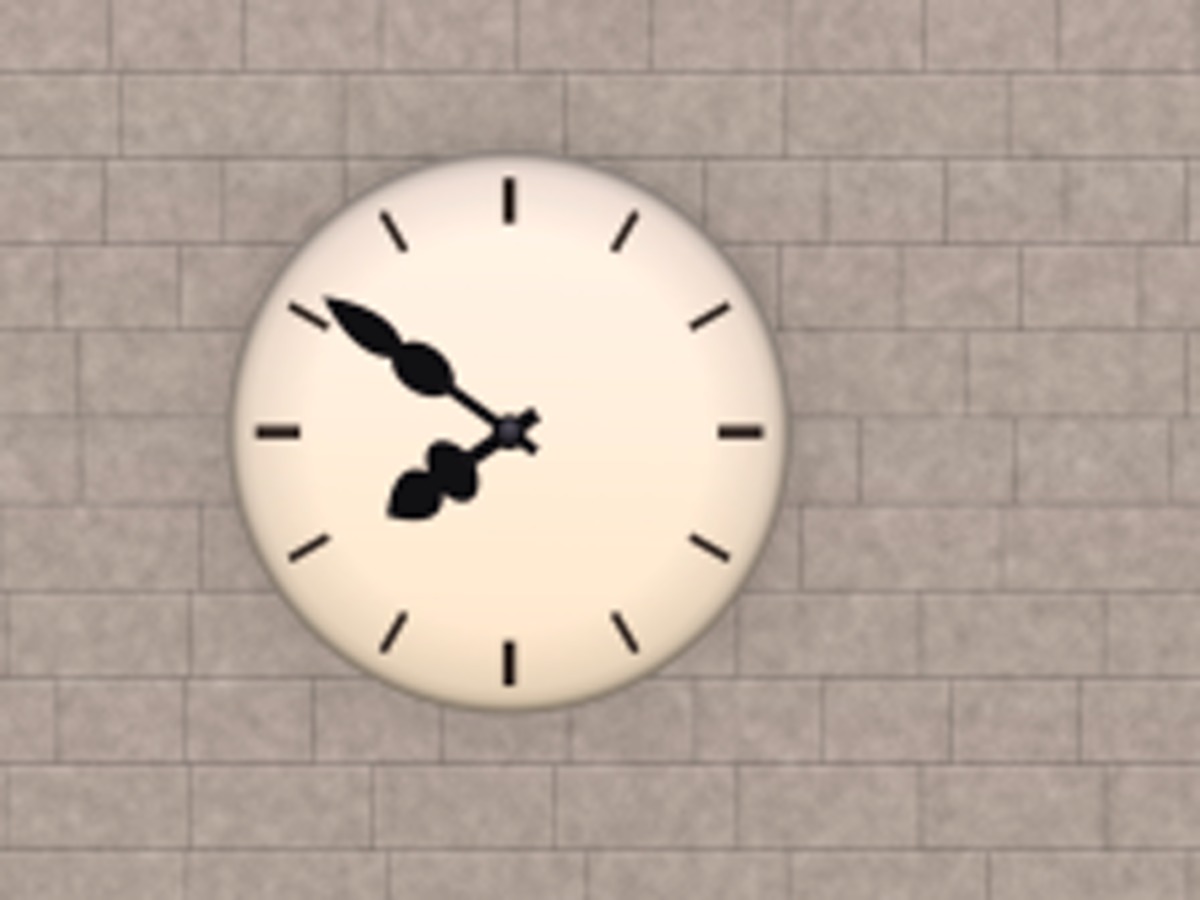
7,51
